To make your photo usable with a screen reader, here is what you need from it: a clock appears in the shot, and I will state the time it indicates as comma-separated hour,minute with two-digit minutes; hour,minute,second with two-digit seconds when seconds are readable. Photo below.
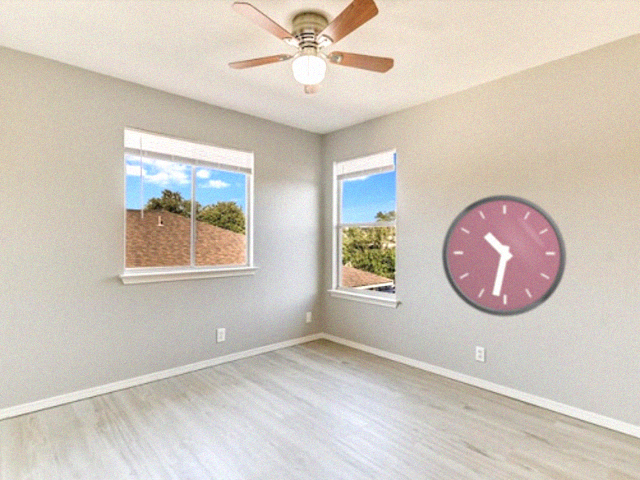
10,32
